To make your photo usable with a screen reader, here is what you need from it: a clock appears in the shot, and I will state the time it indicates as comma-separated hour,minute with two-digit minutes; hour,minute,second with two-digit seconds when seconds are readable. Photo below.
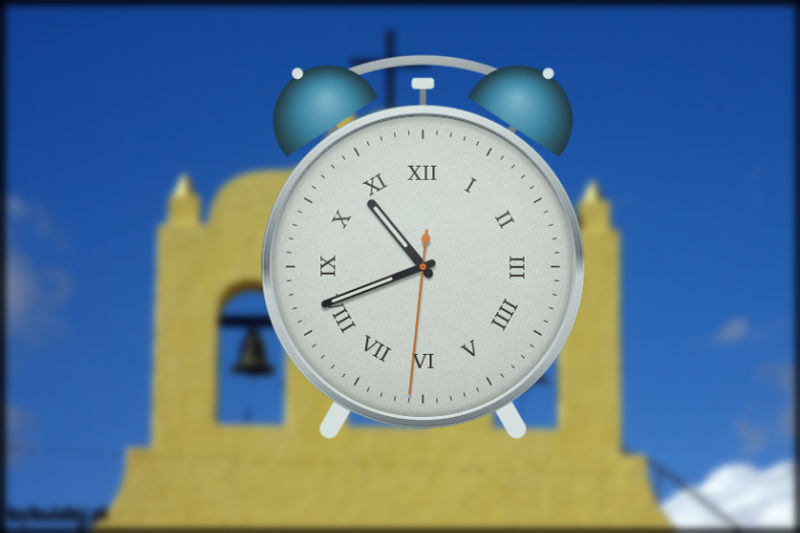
10,41,31
